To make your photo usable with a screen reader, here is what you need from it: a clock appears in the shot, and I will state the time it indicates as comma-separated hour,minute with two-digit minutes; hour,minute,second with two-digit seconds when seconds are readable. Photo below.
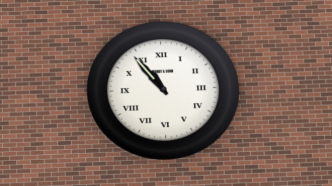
10,54
